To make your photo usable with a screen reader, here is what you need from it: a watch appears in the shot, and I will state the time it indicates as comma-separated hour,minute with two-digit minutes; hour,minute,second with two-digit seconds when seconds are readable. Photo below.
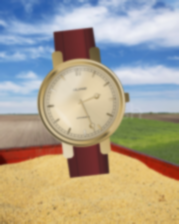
2,27
